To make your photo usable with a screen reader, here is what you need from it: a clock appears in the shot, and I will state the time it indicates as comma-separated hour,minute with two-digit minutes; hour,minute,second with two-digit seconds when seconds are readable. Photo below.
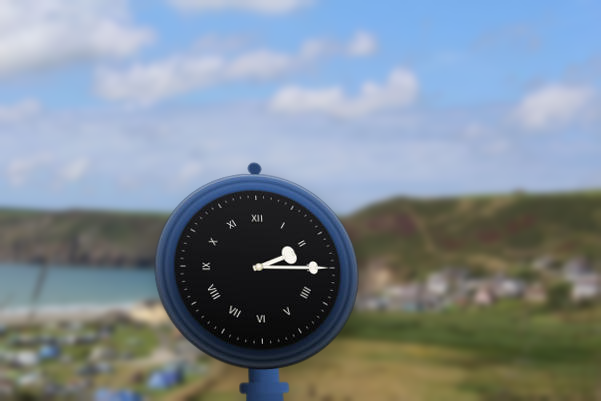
2,15
